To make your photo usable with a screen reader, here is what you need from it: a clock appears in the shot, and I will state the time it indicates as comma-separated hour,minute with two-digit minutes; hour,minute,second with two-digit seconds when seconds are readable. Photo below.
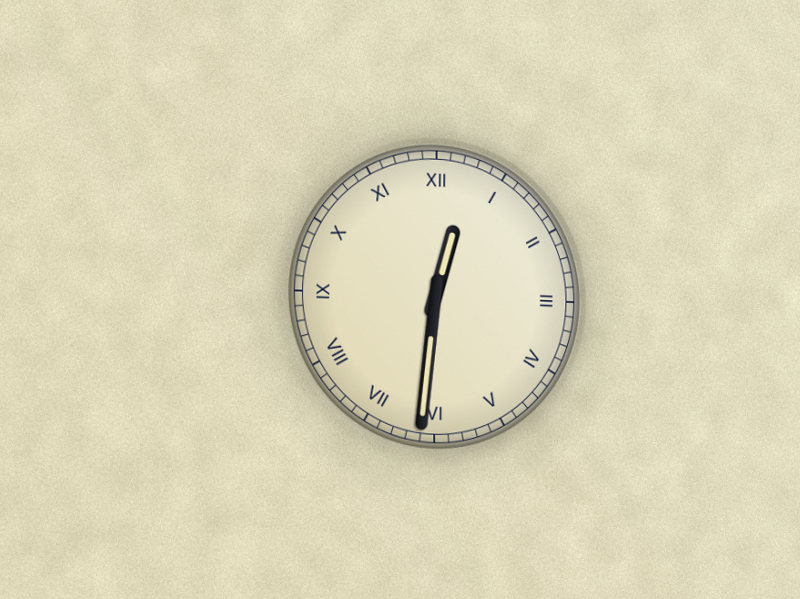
12,31
